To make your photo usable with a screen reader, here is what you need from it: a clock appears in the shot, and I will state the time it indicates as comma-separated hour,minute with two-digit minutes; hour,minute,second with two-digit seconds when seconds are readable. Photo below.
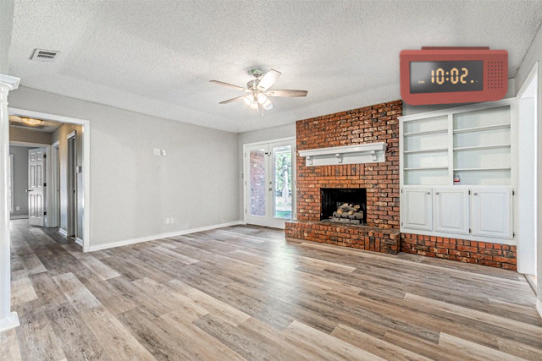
10,02
